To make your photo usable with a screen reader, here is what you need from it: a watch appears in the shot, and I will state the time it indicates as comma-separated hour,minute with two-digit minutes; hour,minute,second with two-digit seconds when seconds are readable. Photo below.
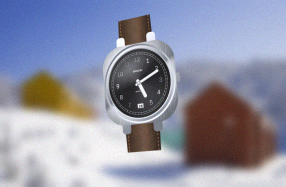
5,11
